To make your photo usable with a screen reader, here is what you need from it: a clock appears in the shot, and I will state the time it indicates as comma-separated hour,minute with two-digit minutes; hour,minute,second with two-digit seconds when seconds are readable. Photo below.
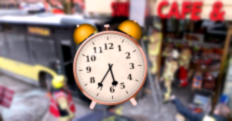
5,36
